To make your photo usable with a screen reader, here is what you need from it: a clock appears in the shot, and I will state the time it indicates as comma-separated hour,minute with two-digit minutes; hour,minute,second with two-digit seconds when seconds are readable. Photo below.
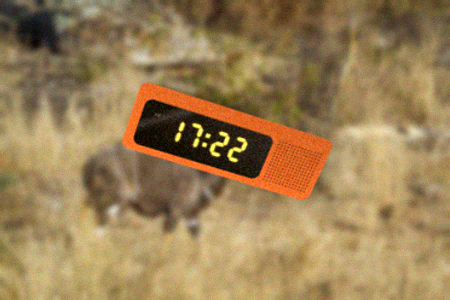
17,22
